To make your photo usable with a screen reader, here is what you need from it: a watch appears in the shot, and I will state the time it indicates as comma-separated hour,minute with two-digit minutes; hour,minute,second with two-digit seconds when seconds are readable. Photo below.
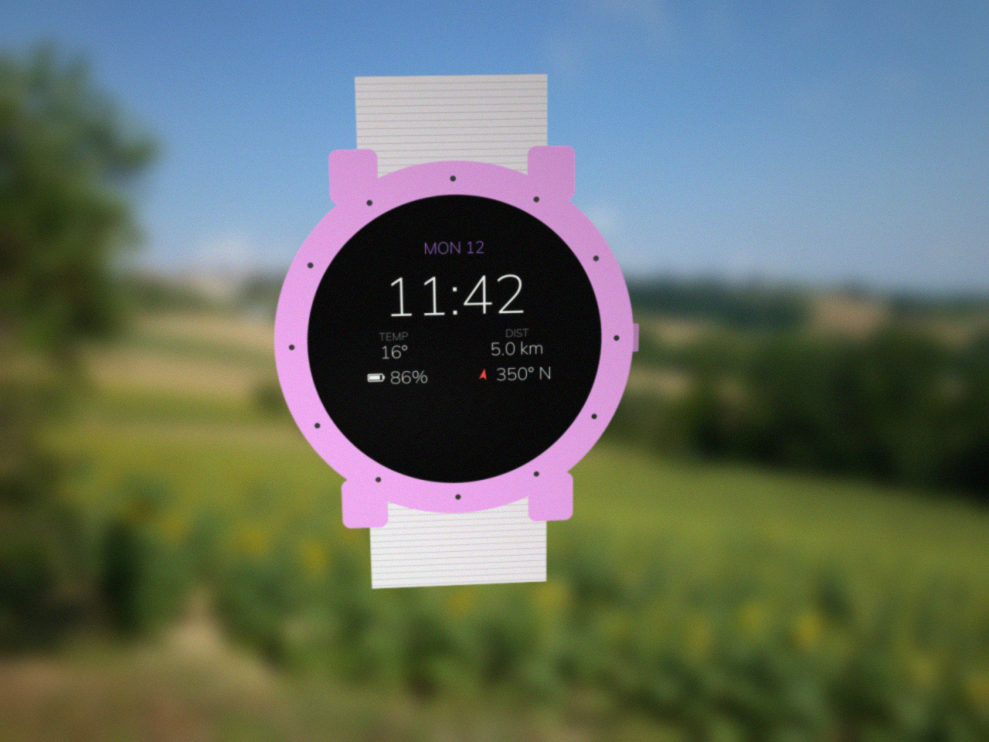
11,42
